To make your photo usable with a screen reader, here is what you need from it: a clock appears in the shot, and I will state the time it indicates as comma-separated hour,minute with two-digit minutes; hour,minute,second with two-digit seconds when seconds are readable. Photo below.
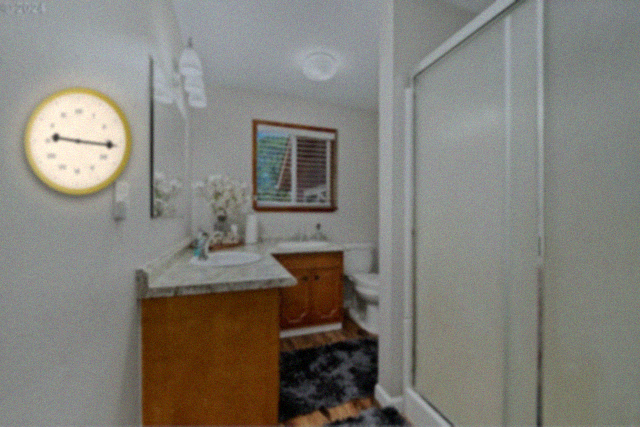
9,16
